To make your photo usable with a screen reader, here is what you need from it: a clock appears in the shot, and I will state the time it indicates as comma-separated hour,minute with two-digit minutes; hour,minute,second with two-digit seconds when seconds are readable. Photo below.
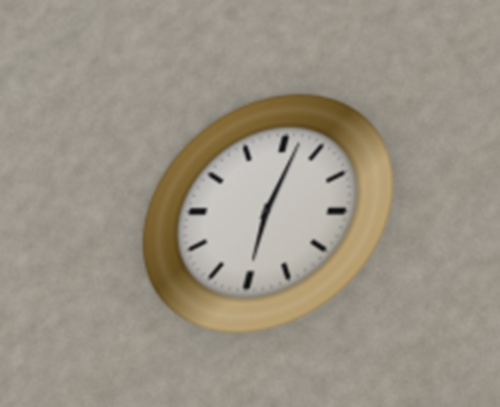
6,02
